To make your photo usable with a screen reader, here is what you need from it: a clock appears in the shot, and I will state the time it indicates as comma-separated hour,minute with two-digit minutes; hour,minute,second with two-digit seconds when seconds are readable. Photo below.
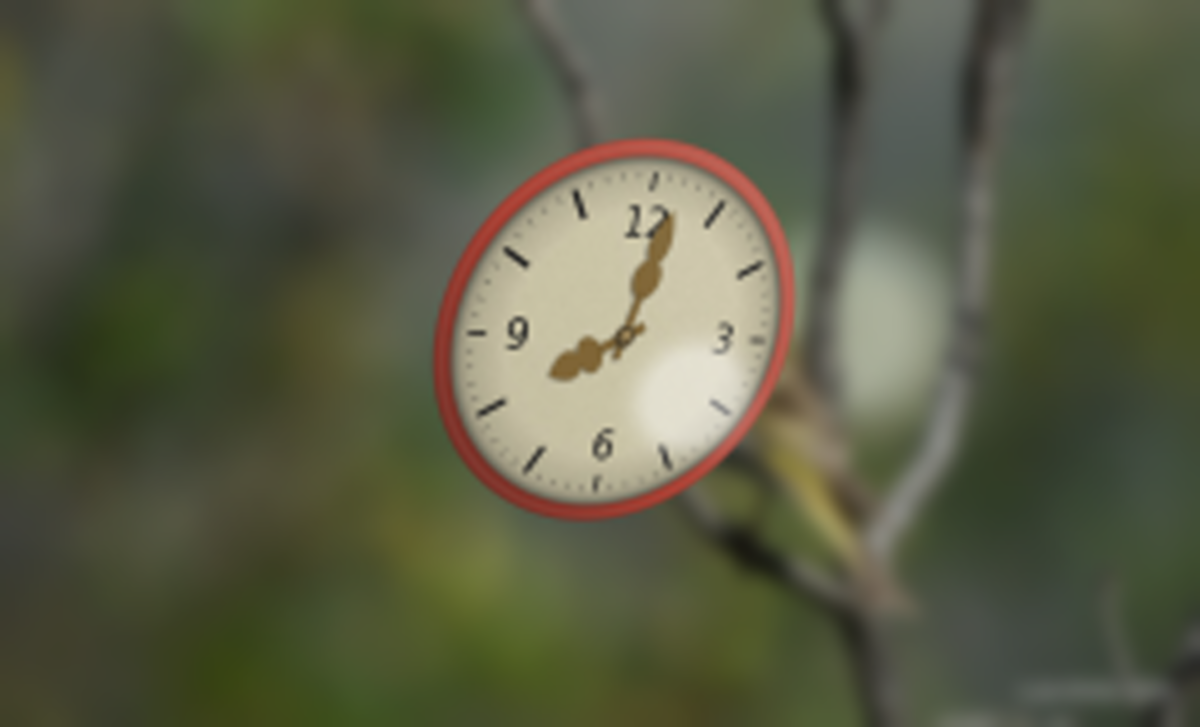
8,02
